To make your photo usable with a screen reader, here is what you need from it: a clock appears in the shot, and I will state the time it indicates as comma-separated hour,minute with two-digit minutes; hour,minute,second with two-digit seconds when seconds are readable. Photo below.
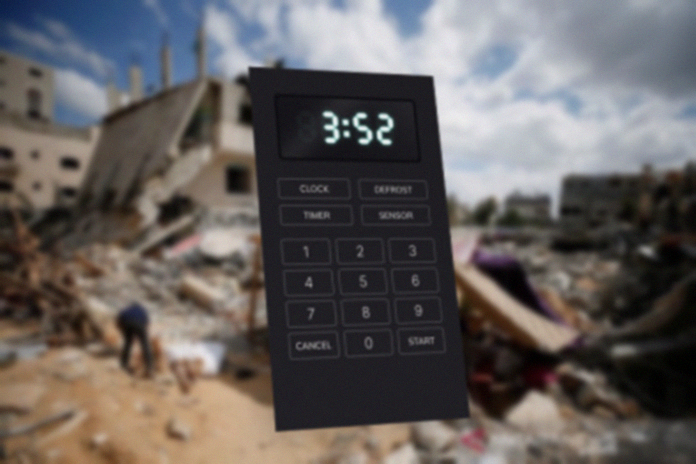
3,52
